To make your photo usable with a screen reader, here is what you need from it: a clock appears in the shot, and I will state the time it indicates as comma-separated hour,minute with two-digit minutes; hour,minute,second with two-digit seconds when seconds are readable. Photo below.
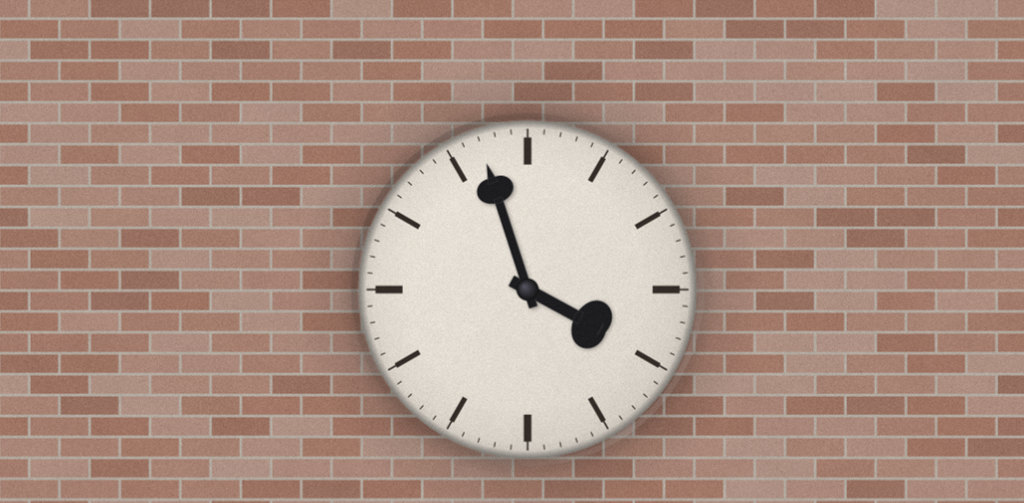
3,57
